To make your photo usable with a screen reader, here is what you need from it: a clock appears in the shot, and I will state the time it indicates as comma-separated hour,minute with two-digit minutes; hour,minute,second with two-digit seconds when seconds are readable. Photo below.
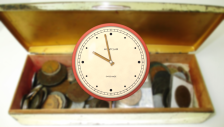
9,58
